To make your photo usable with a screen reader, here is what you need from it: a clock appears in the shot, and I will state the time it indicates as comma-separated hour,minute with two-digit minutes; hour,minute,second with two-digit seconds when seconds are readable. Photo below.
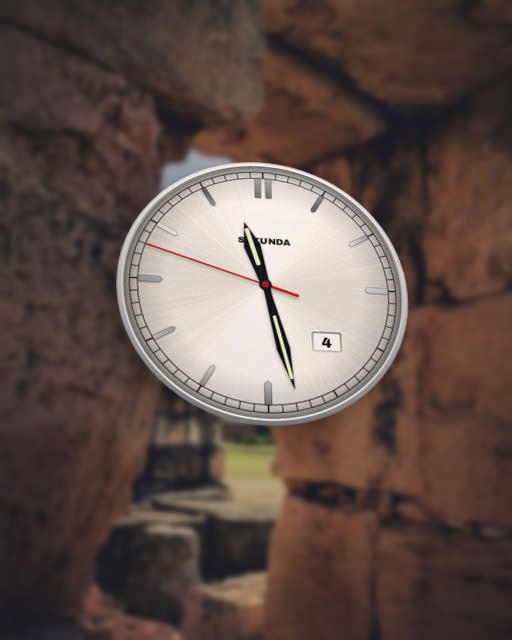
11,27,48
